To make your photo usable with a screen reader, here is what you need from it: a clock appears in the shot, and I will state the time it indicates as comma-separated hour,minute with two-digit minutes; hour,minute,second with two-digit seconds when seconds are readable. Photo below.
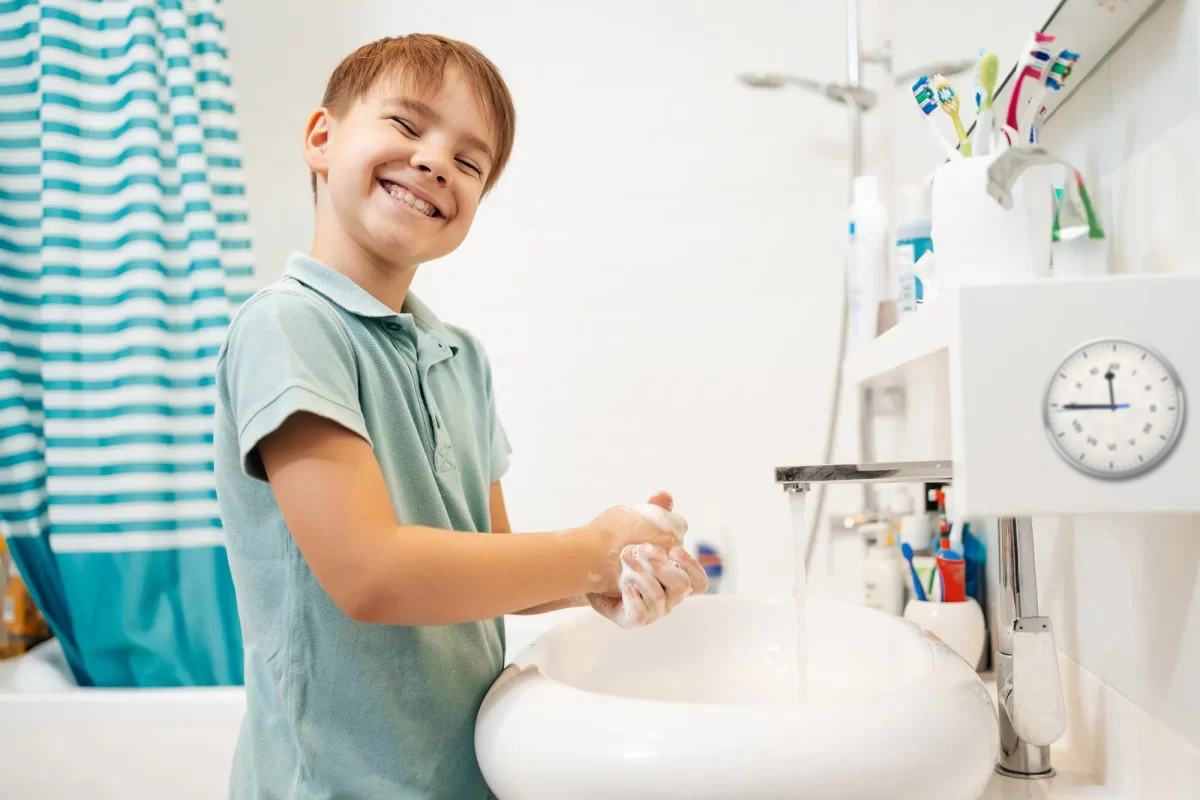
11,44,44
